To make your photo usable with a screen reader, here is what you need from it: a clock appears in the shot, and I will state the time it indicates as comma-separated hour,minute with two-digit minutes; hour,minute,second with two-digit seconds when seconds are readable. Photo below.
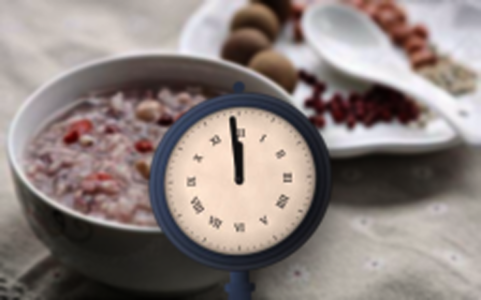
11,59
